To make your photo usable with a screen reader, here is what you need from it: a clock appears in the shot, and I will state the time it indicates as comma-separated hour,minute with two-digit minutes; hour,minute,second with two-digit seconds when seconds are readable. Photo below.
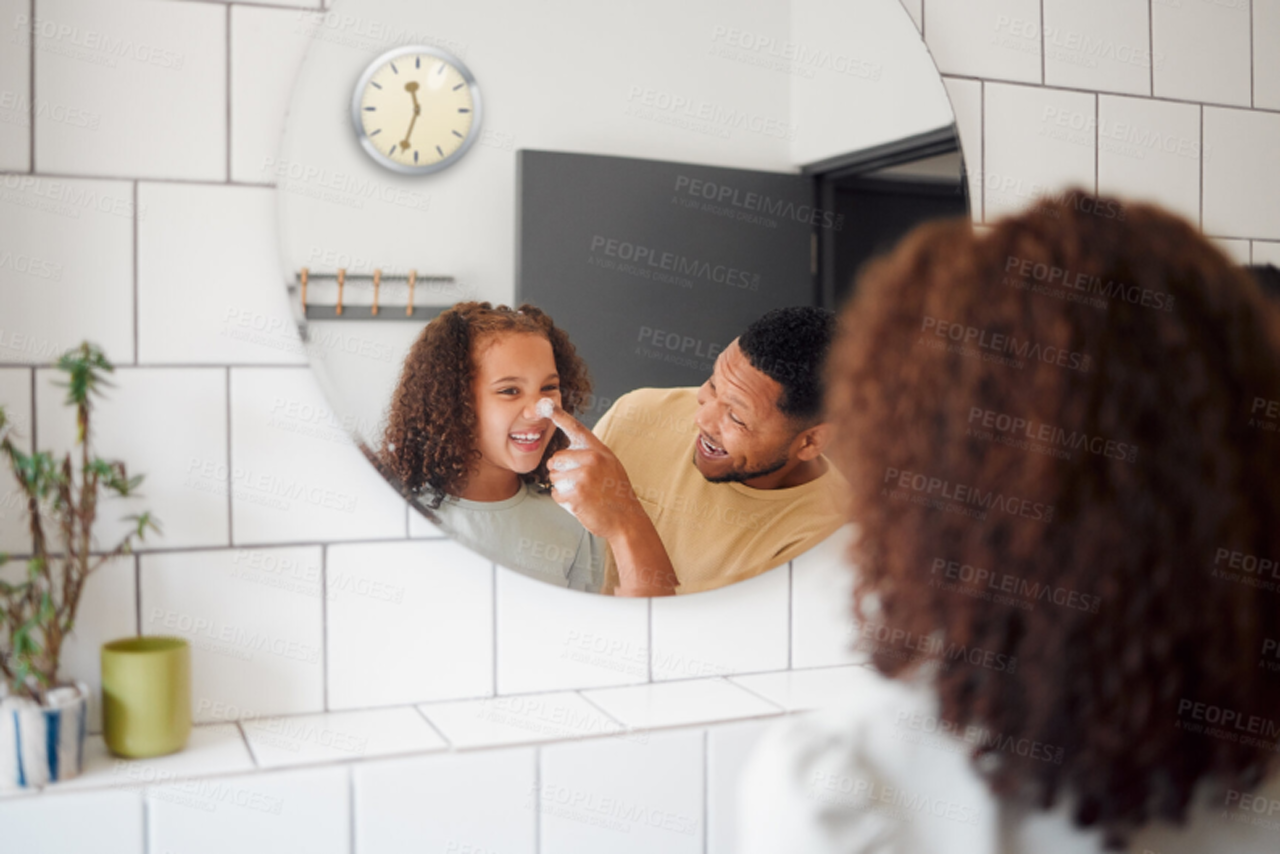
11,33
